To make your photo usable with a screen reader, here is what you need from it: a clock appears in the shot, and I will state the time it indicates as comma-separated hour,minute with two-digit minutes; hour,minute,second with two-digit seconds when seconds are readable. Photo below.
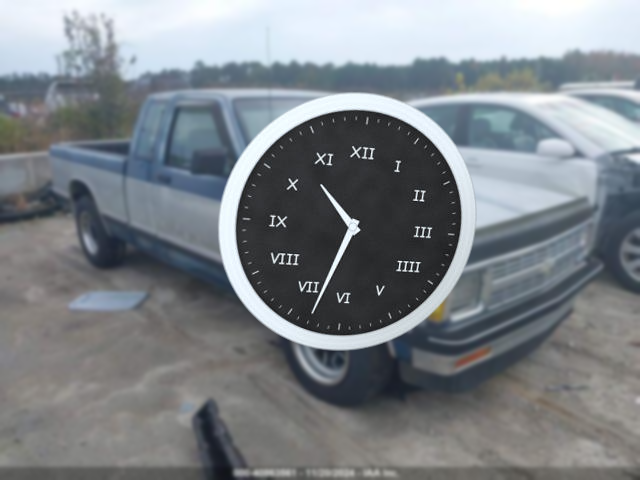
10,33
